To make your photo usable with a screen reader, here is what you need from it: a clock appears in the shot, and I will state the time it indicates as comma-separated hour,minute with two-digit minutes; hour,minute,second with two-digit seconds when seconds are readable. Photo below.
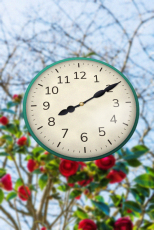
8,10
